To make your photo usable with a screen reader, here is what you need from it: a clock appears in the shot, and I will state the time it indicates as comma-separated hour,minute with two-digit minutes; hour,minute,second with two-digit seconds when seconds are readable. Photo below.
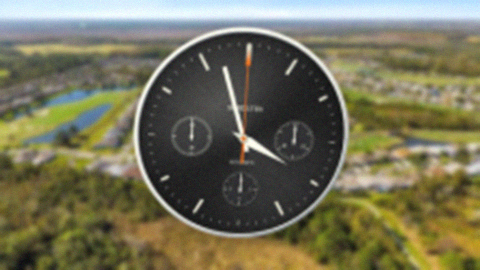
3,57
